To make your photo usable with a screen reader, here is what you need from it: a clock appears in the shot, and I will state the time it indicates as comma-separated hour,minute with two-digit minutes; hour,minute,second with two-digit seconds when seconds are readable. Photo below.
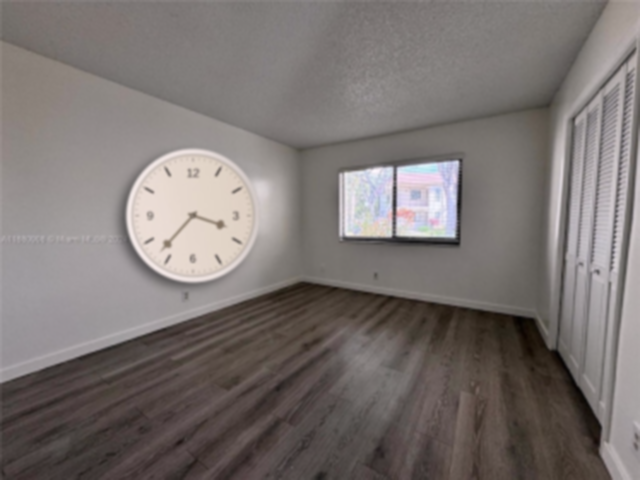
3,37
